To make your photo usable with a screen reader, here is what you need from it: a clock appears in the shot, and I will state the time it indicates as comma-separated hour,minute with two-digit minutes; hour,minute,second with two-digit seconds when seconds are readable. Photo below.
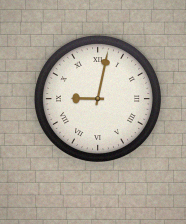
9,02
